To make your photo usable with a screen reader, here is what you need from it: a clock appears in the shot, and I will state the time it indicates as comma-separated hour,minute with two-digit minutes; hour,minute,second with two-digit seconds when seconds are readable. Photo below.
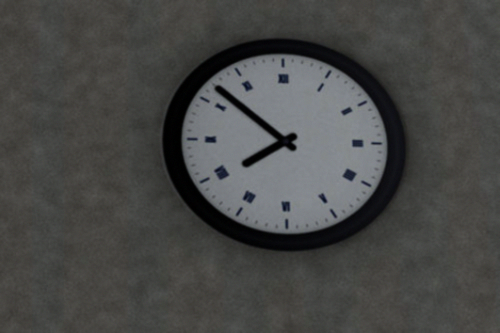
7,52
